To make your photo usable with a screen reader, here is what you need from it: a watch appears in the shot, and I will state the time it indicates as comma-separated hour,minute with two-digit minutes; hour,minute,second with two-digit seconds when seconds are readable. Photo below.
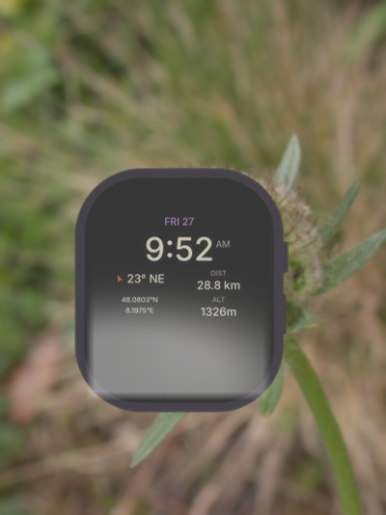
9,52
